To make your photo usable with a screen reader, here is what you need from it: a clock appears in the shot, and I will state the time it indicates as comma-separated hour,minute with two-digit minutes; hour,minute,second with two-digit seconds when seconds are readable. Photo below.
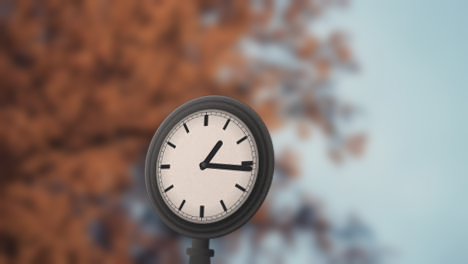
1,16
